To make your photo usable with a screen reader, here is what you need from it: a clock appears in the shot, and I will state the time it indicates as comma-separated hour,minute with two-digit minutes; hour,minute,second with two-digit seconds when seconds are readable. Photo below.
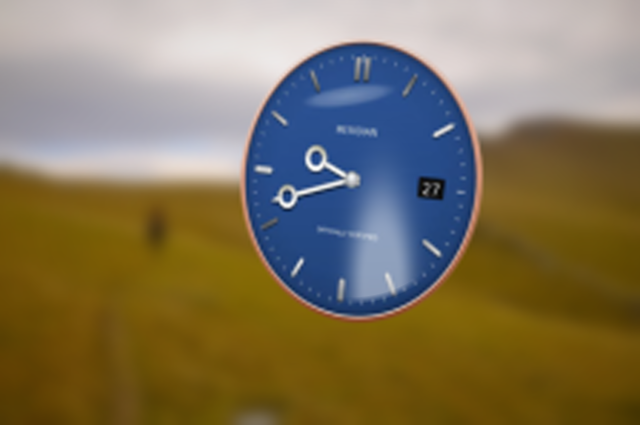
9,42
